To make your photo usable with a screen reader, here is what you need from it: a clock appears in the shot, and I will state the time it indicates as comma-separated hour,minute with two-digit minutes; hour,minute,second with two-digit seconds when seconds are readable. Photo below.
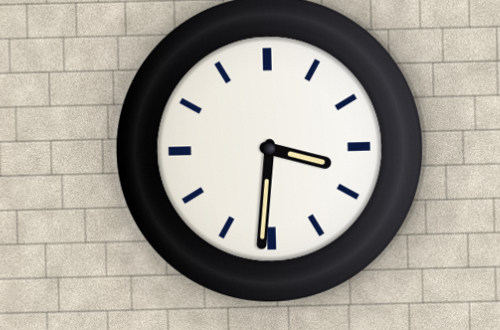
3,31
